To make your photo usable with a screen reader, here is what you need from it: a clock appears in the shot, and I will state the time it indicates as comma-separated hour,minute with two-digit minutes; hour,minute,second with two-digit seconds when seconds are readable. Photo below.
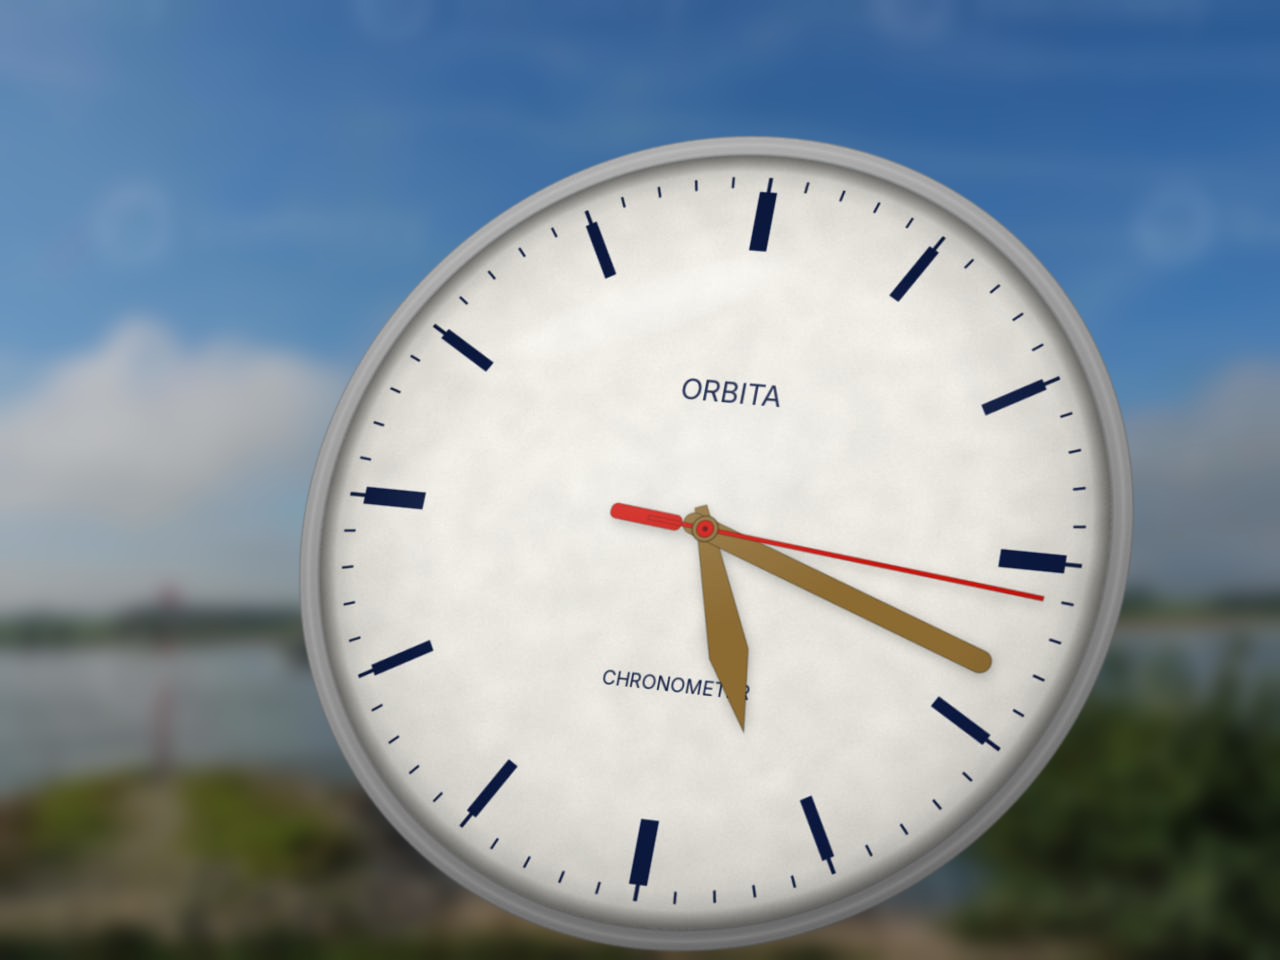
5,18,16
